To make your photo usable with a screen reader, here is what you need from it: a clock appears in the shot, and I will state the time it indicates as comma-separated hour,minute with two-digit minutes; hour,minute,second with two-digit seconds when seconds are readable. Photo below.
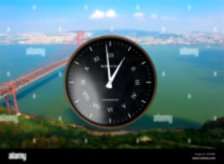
12,59
